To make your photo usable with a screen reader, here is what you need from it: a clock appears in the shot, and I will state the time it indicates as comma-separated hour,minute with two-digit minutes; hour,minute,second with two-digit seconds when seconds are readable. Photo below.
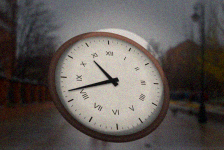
10,42
